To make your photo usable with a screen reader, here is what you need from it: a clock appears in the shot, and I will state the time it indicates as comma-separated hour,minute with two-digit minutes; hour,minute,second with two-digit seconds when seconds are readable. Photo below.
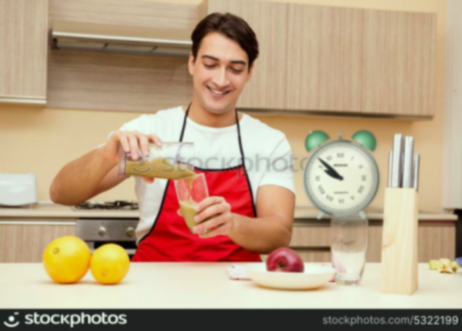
9,52
